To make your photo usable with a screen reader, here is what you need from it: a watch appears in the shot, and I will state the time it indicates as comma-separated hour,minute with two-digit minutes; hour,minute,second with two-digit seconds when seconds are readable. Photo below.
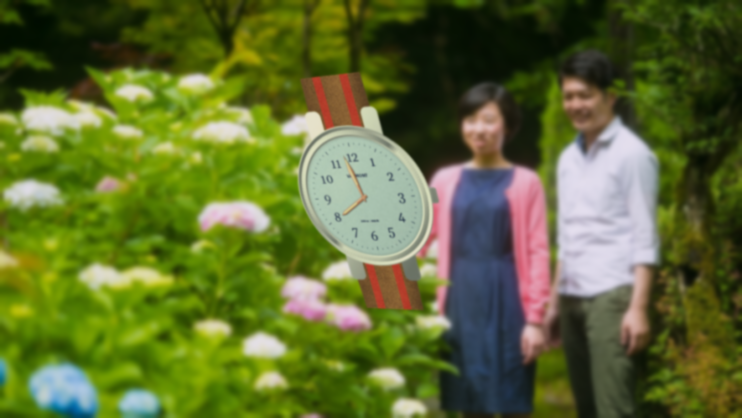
7,58
